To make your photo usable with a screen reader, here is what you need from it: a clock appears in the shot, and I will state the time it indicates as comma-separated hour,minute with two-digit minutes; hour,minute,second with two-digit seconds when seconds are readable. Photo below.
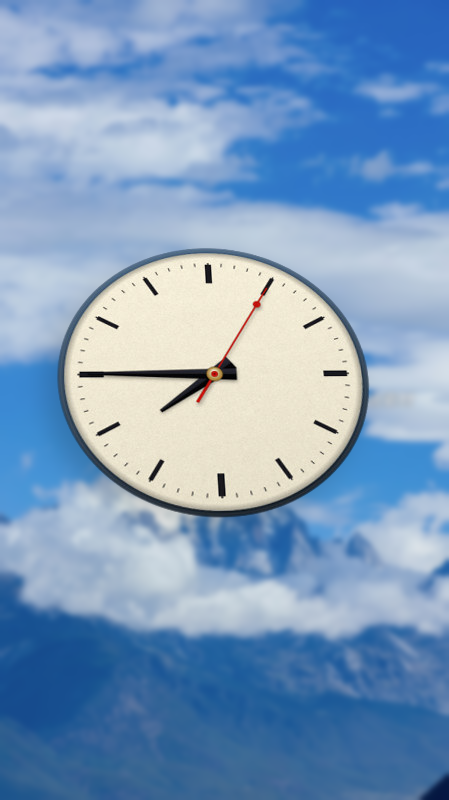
7,45,05
